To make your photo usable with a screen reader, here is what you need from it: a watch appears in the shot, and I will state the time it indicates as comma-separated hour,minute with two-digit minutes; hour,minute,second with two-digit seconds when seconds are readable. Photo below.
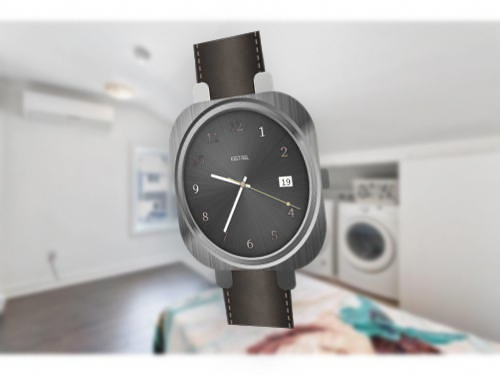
9,35,19
